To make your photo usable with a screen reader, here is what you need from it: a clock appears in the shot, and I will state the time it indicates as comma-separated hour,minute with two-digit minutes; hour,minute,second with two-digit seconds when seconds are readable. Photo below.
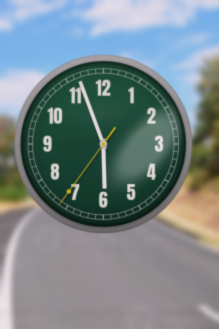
5,56,36
